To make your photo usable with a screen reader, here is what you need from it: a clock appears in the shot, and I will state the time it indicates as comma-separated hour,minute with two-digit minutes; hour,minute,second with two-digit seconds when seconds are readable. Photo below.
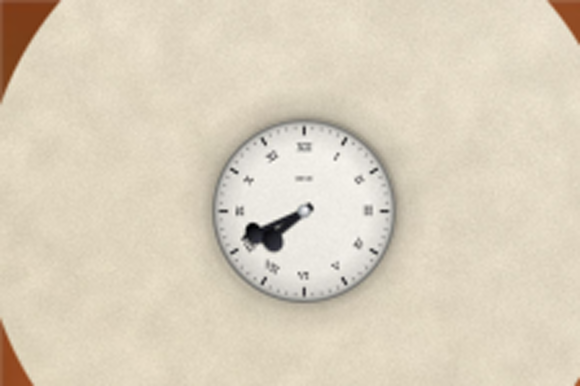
7,41
